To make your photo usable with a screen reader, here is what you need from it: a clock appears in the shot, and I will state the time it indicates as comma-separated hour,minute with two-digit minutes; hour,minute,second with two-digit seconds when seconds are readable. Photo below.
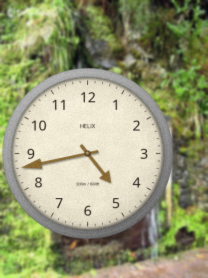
4,43
